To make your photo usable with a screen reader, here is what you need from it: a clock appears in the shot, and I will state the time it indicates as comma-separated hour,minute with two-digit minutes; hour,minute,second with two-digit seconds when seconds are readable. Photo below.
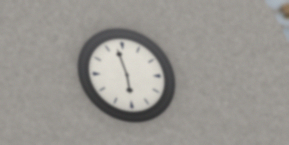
5,58
